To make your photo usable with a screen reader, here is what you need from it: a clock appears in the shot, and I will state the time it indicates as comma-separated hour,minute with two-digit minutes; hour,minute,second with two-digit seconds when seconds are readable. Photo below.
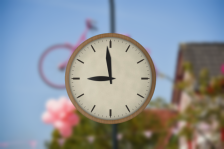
8,59
